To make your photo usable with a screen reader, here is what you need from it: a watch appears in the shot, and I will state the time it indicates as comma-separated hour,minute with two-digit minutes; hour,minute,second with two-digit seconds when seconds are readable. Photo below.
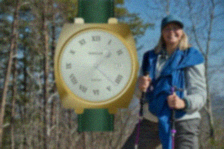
1,22
